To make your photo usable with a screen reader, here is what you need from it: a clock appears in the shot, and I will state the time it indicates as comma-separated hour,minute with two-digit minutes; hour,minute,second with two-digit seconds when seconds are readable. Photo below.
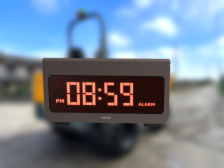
8,59
